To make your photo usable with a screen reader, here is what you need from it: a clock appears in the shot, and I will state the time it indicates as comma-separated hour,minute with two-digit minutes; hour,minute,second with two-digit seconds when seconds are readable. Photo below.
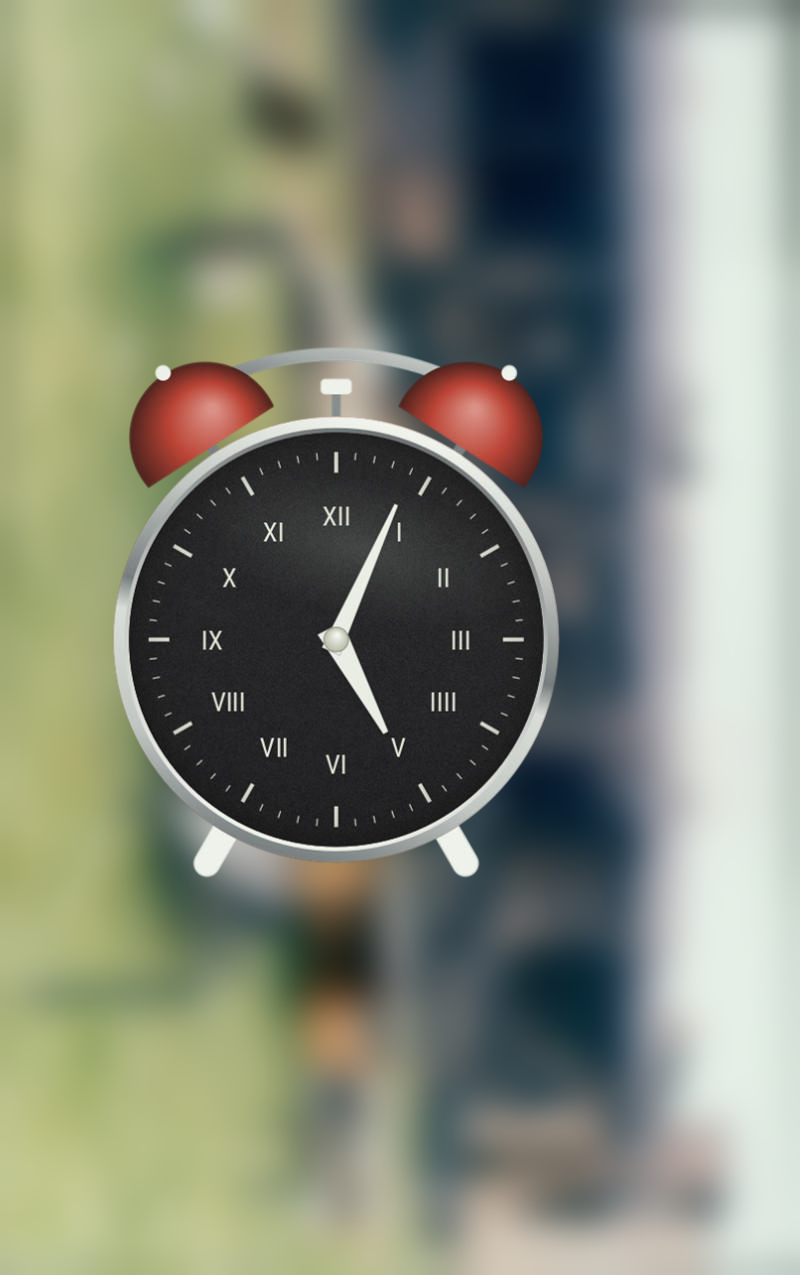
5,04
